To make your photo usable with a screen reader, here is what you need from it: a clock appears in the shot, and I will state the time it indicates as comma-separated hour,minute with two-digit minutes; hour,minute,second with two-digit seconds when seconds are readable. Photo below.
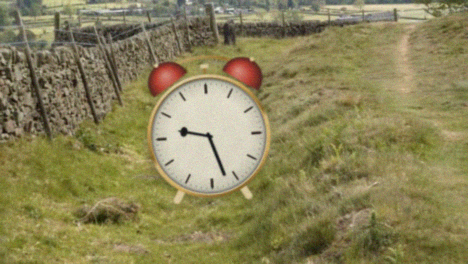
9,27
